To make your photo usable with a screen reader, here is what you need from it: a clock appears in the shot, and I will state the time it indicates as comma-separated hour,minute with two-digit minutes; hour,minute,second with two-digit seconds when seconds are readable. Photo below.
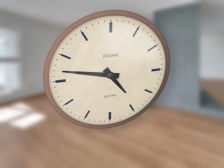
4,47
